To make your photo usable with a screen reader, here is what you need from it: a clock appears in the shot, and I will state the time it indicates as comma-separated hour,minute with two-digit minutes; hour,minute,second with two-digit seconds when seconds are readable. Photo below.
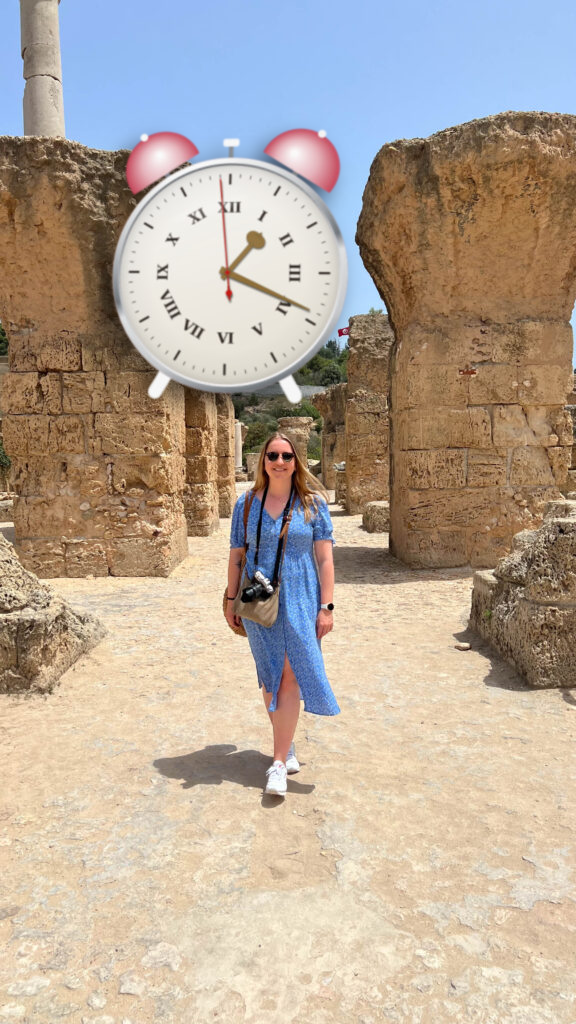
1,18,59
